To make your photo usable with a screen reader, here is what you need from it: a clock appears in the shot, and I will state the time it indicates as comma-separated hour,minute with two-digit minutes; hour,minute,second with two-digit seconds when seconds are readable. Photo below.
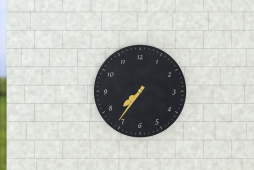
7,36
